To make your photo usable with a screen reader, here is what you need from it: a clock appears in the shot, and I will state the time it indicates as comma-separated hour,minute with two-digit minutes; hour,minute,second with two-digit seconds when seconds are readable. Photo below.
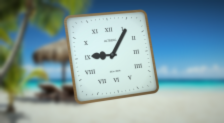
9,06
